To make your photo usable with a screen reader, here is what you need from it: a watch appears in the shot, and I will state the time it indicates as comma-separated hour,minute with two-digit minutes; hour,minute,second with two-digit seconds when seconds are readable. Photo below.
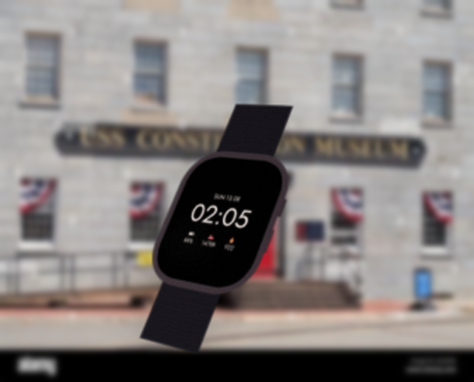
2,05
